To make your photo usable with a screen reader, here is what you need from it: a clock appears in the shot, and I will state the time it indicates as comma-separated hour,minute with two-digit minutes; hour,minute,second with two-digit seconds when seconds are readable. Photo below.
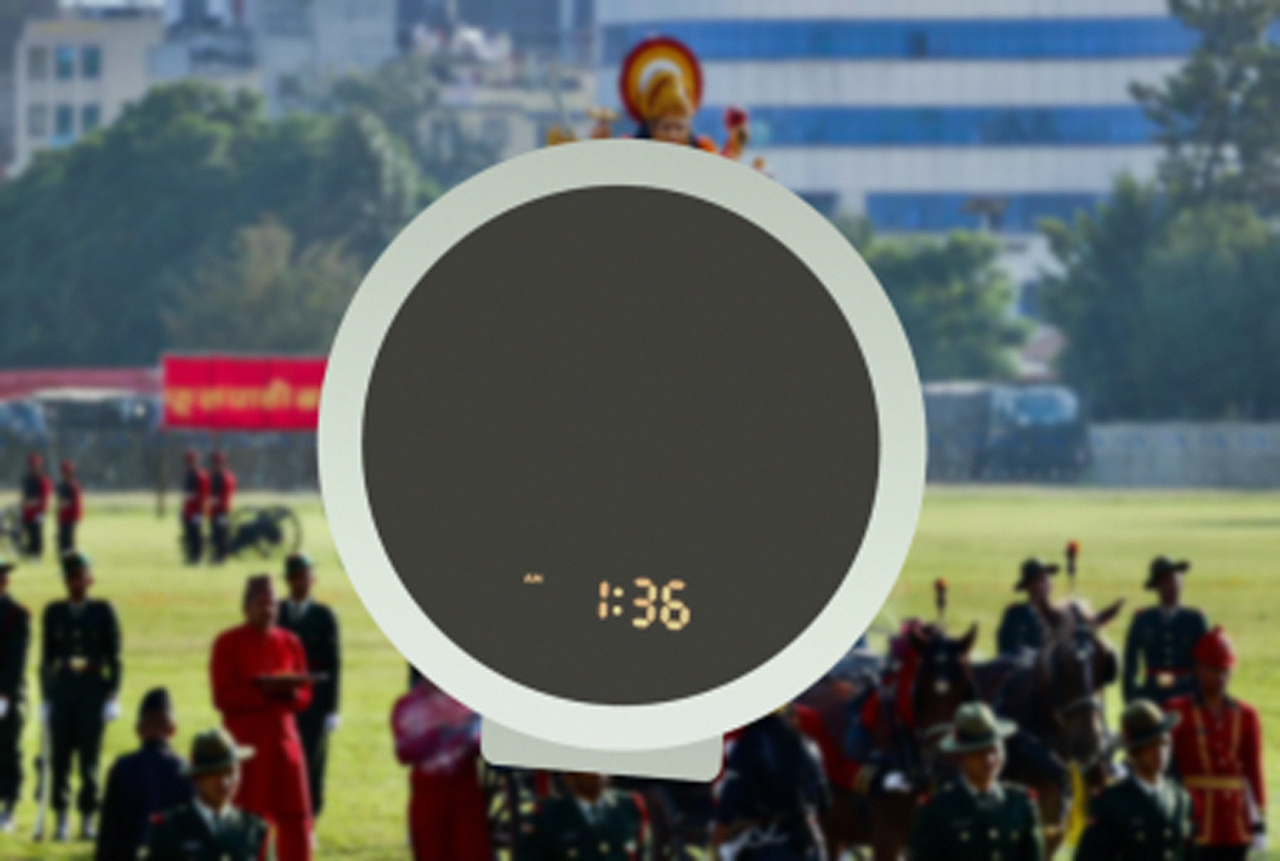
1,36
